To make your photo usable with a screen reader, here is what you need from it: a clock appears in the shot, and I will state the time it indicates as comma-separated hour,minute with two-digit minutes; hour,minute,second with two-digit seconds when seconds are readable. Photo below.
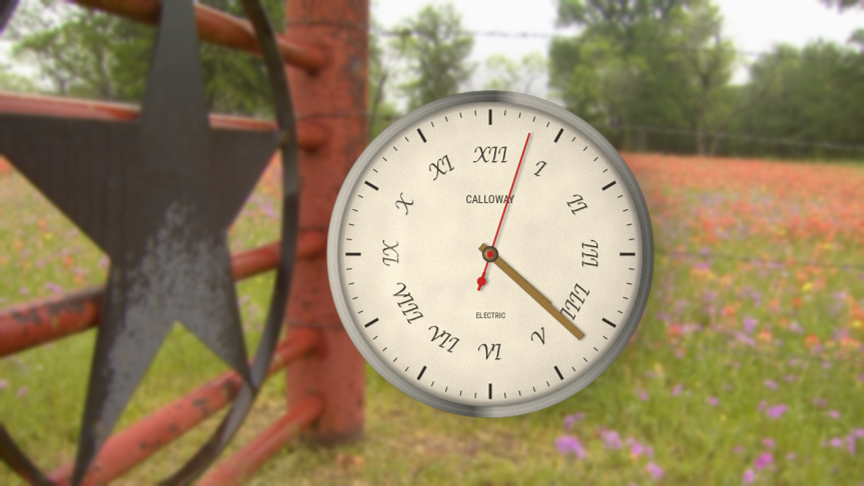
4,22,03
